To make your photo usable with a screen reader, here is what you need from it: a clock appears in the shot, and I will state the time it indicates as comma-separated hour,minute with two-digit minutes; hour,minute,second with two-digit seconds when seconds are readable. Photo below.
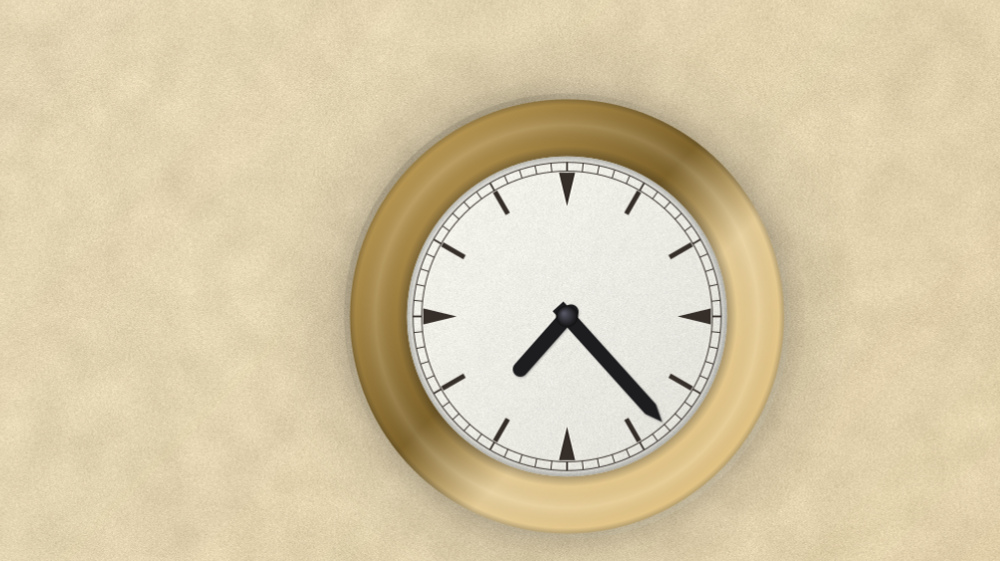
7,23
